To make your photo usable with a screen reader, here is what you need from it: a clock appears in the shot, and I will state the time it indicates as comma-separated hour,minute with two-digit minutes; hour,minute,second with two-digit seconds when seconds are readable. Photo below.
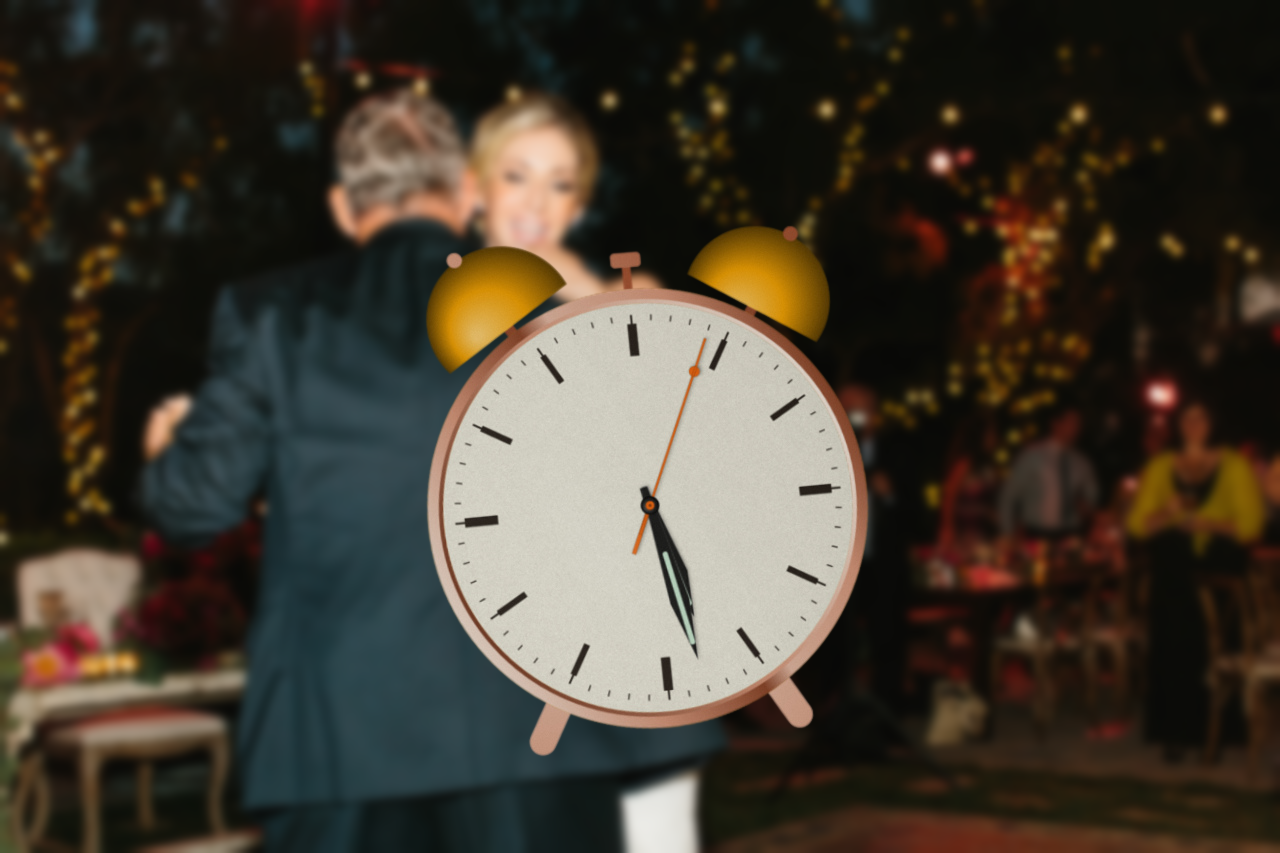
5,28,04
